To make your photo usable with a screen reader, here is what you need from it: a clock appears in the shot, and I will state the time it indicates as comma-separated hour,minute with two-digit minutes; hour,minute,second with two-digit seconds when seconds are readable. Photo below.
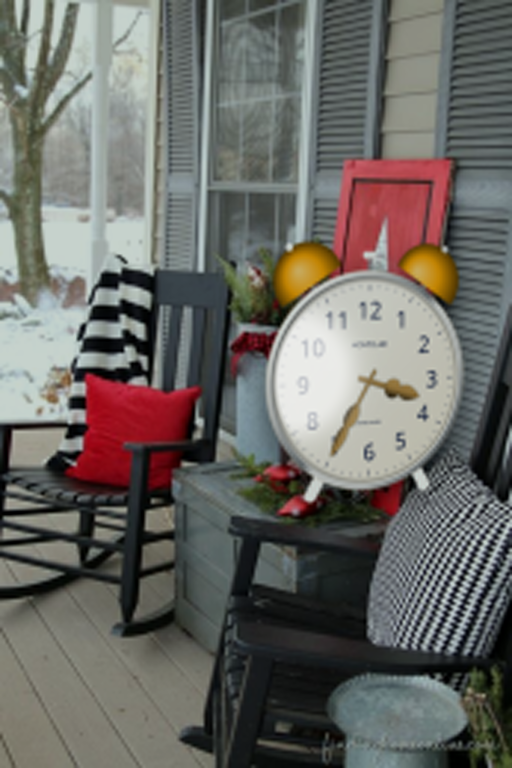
3,35
